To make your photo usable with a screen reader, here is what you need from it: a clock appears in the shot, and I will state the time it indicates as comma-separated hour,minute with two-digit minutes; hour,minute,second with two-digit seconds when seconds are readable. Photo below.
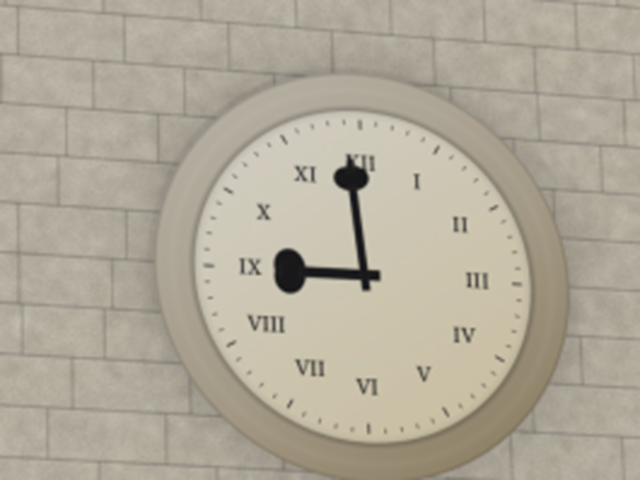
8,59
